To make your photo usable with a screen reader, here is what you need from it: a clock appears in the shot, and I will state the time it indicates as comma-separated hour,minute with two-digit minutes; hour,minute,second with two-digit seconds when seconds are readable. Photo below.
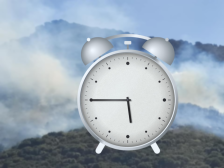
5,45
